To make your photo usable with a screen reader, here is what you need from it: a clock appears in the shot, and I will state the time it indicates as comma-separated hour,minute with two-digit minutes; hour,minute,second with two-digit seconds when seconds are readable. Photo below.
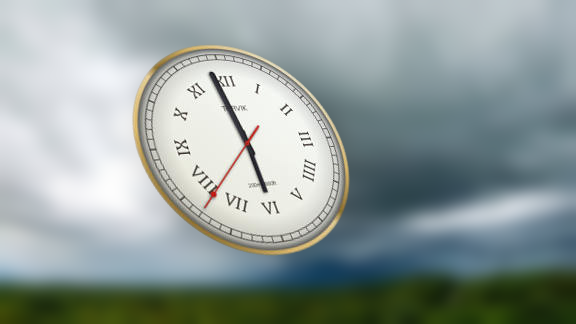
5,58,38
